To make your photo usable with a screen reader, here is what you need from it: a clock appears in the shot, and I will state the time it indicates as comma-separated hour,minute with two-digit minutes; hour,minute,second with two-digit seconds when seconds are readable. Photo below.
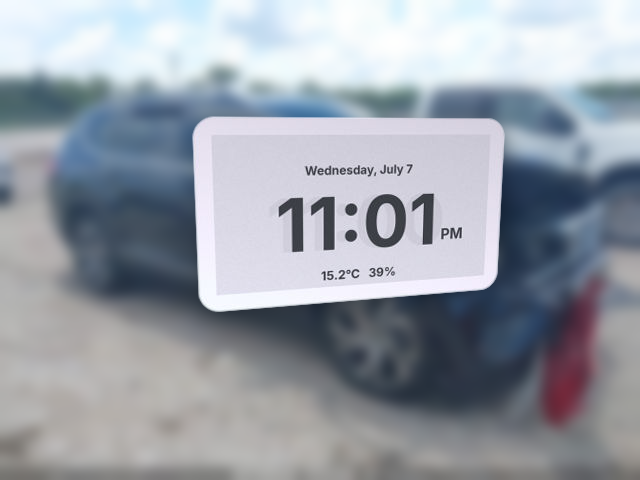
11,01
